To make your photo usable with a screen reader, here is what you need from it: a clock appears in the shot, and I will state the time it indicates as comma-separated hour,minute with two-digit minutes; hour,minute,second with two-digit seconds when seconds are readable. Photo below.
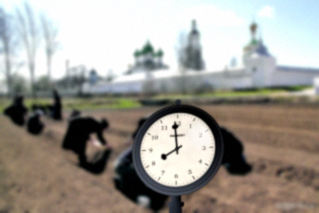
7,59
